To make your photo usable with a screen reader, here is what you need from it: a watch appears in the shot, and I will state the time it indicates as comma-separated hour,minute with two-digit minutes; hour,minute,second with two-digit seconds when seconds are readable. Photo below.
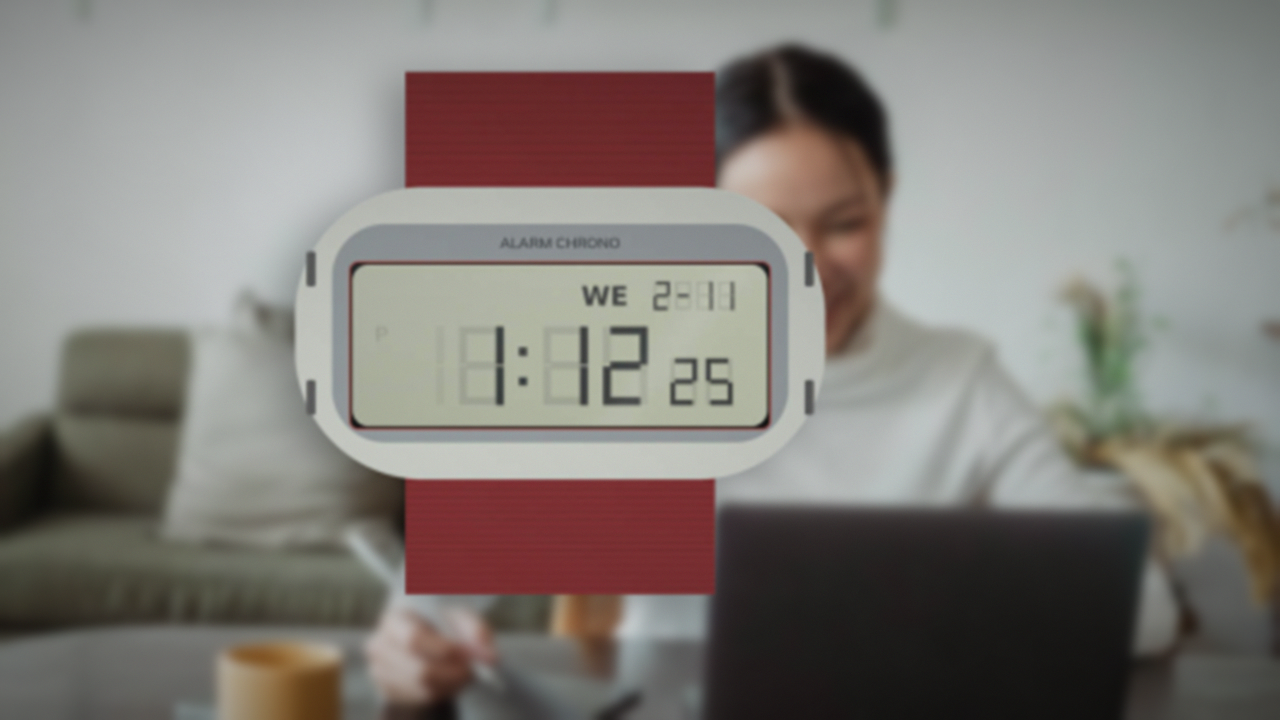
1,12,25
